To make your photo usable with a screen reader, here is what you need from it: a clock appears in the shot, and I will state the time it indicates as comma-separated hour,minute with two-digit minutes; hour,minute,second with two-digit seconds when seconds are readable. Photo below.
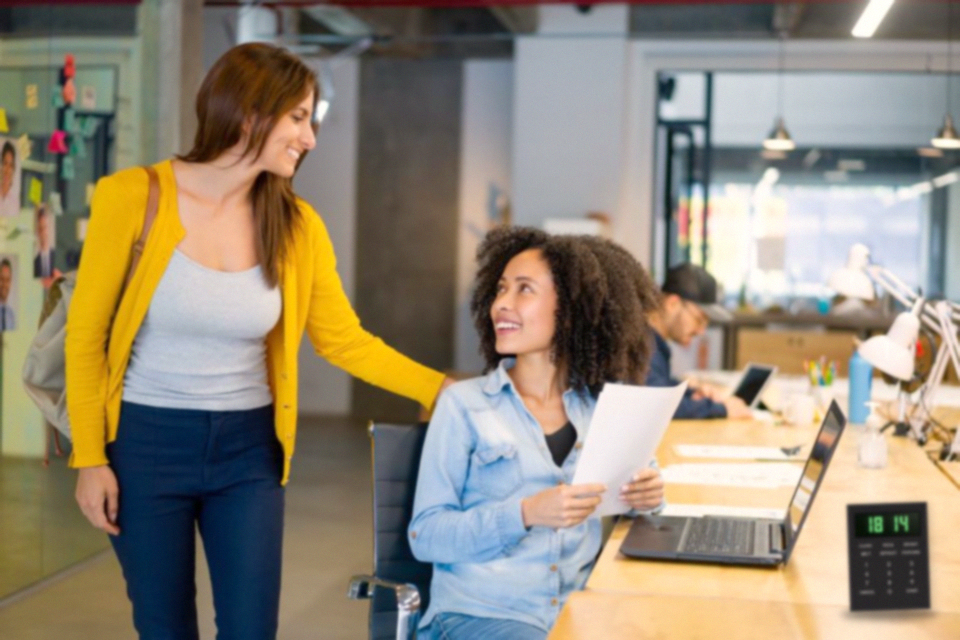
18,14
